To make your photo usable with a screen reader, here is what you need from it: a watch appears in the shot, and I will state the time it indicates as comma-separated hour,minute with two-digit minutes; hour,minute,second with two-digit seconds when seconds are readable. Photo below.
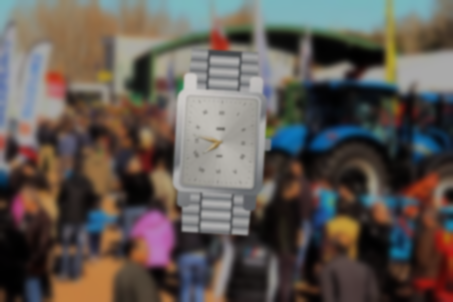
7,47
